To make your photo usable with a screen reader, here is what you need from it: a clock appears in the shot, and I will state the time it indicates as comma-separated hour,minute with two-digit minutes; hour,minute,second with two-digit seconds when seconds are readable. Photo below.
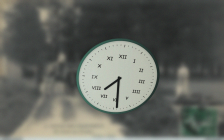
7,29
